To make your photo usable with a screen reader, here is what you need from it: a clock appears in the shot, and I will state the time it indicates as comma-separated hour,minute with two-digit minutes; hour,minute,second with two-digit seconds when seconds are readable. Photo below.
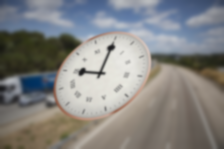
9,00
